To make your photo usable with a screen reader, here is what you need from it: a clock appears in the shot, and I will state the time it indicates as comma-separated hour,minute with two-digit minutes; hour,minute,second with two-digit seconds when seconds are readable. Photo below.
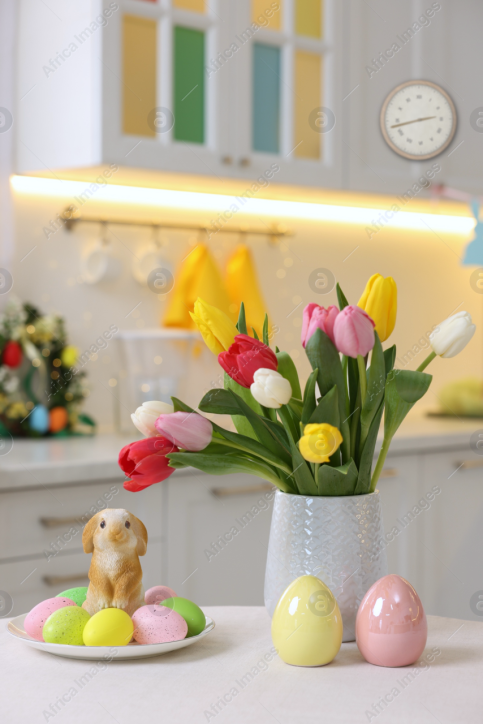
2,43
